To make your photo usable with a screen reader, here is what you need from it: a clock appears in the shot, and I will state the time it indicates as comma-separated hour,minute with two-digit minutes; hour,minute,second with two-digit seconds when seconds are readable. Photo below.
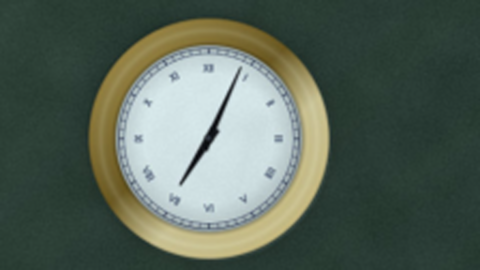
7,04
